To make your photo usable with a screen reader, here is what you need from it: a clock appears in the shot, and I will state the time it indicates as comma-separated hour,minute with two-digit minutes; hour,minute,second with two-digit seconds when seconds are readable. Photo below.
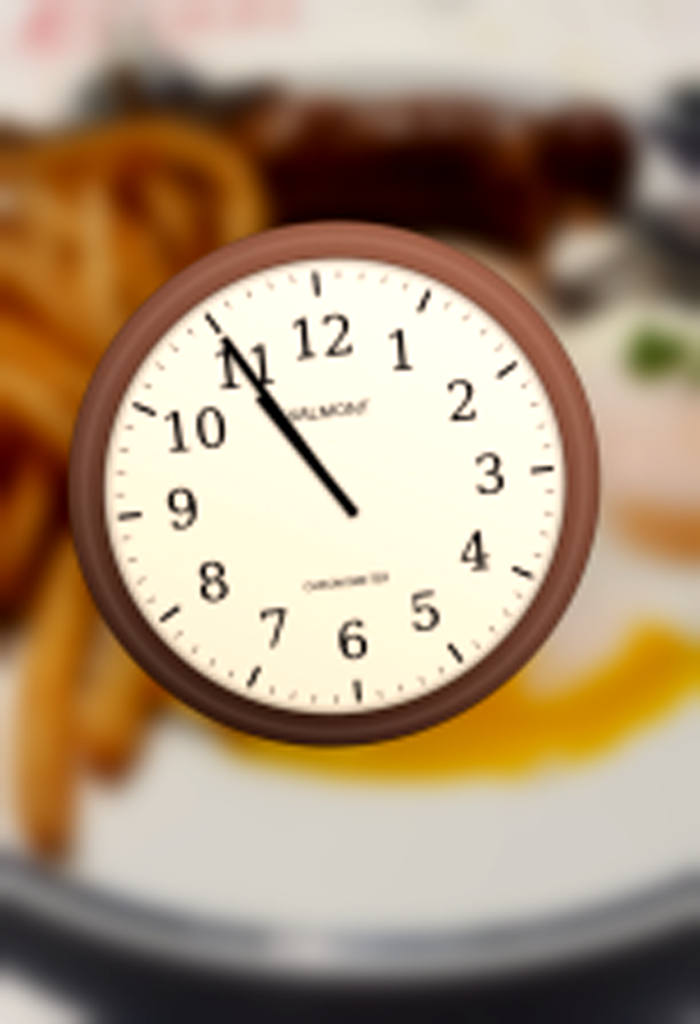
10,55
